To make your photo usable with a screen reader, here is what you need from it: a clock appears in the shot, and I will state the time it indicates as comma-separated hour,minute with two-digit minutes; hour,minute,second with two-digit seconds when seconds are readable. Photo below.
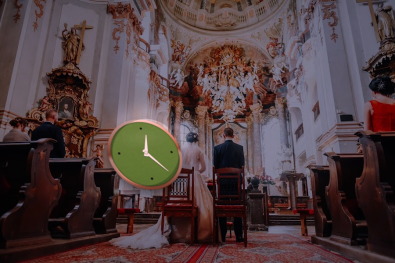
12,23
